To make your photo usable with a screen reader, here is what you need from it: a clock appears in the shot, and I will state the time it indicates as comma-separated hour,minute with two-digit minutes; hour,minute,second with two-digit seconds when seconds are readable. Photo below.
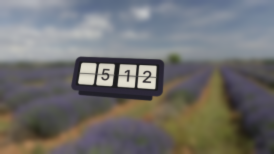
5,12
